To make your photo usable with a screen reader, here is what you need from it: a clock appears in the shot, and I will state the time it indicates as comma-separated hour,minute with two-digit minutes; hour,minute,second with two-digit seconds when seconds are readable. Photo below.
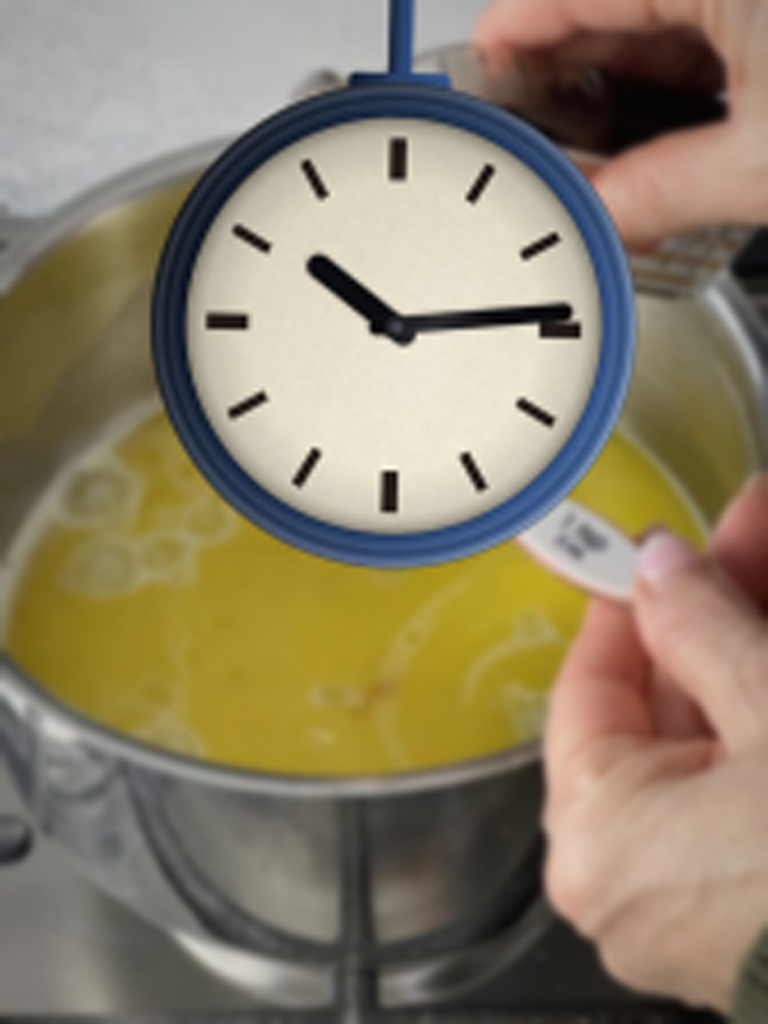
10,14
